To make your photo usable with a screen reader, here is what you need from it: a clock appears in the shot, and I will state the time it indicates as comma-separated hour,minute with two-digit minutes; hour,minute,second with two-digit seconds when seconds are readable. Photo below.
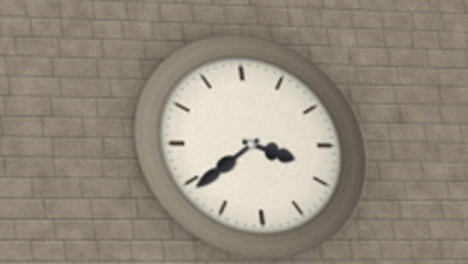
3,39
